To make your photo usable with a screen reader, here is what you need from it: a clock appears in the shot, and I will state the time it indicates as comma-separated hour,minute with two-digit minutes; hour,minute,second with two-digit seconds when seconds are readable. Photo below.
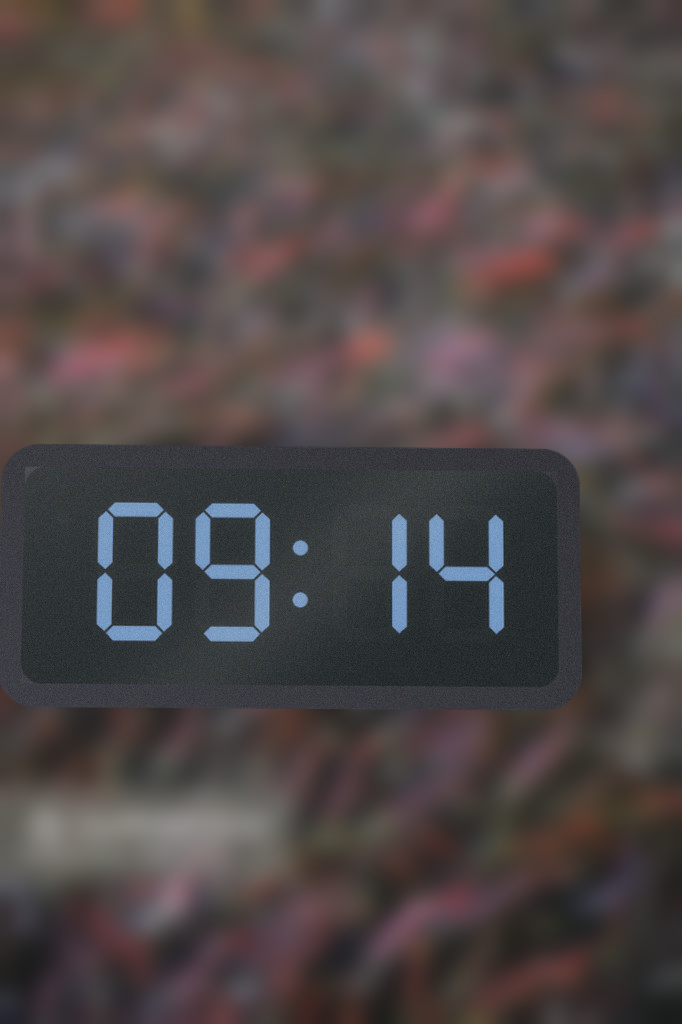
9,14
